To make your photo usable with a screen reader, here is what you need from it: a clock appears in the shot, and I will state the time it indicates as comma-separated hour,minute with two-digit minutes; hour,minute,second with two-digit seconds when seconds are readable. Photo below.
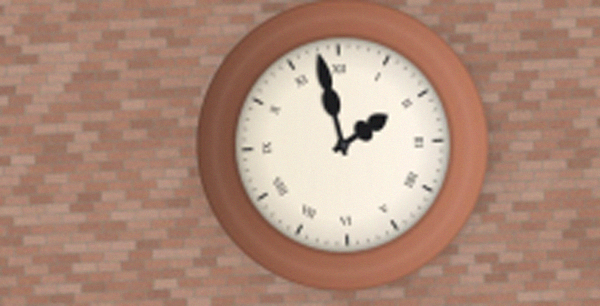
1,58
